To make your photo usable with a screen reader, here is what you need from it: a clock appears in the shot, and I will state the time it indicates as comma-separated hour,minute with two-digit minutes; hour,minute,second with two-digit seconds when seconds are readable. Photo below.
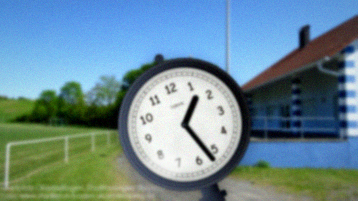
1,27
